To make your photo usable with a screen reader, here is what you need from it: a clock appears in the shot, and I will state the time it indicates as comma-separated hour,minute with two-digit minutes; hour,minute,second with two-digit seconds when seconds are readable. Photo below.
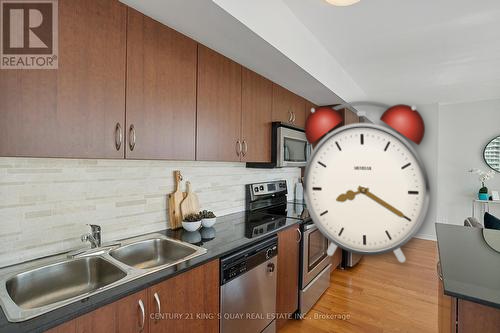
8,20
